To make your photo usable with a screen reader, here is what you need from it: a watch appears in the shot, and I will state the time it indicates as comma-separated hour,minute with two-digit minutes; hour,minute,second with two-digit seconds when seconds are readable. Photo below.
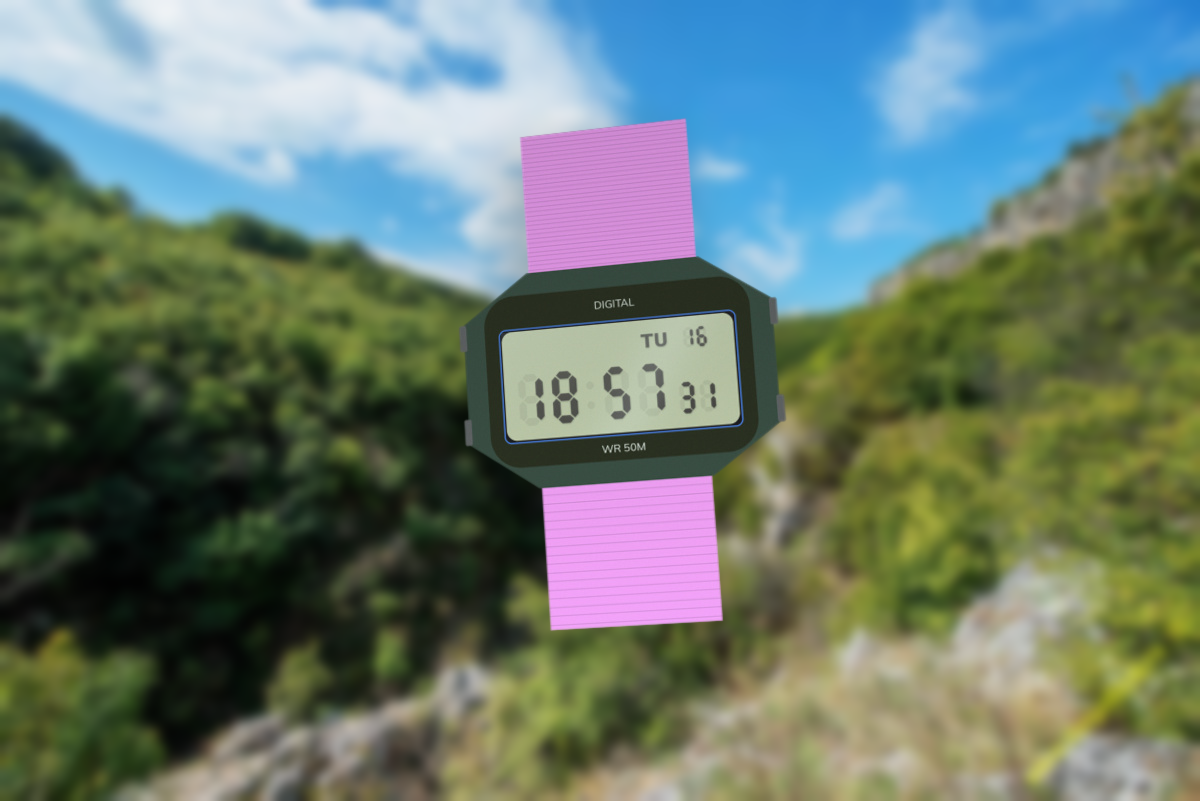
18,57,31
